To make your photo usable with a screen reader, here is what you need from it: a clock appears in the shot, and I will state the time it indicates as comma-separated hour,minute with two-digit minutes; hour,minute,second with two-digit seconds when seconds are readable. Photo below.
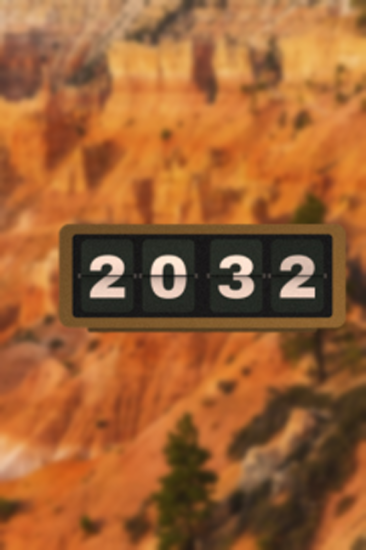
20,32
